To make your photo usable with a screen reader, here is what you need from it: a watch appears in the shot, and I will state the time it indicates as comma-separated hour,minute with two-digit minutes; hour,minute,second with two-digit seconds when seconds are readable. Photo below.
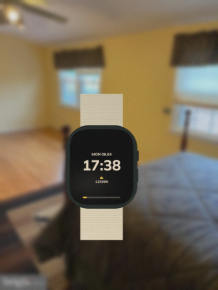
17,38
